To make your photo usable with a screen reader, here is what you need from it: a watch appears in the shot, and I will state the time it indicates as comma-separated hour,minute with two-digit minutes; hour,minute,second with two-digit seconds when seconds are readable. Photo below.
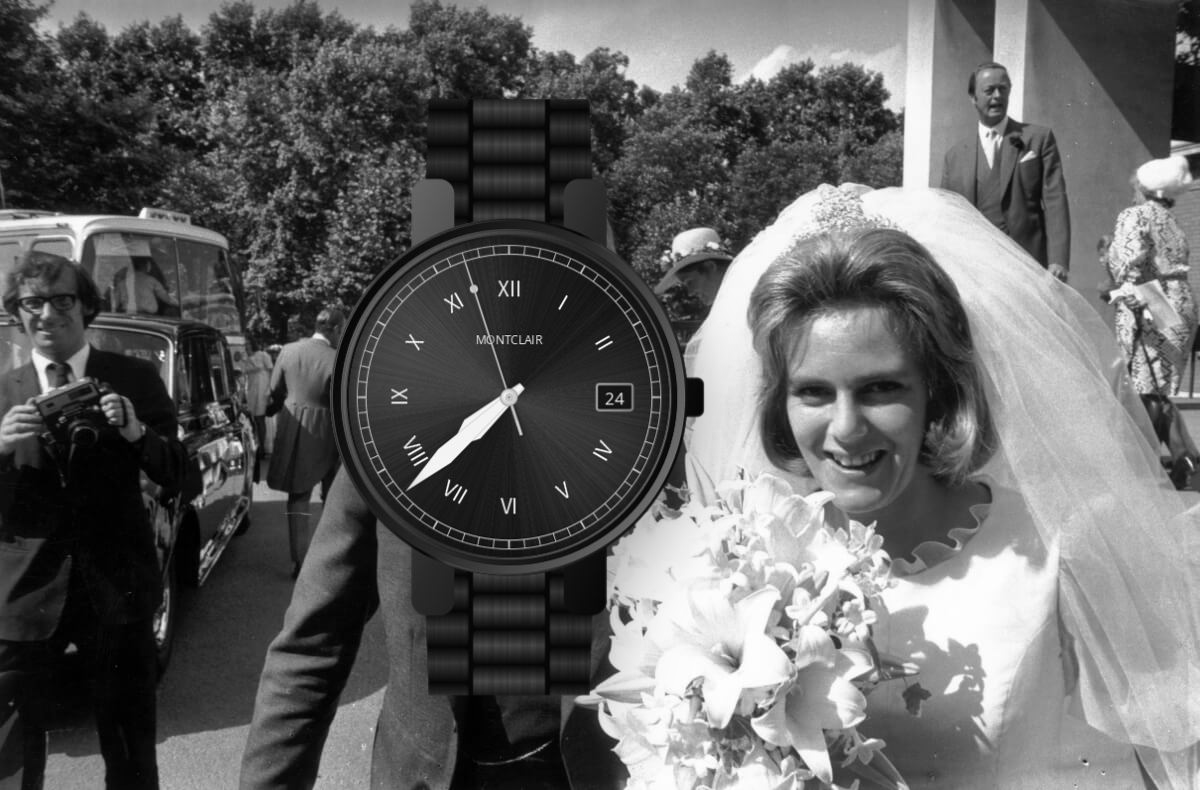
7,37,57
